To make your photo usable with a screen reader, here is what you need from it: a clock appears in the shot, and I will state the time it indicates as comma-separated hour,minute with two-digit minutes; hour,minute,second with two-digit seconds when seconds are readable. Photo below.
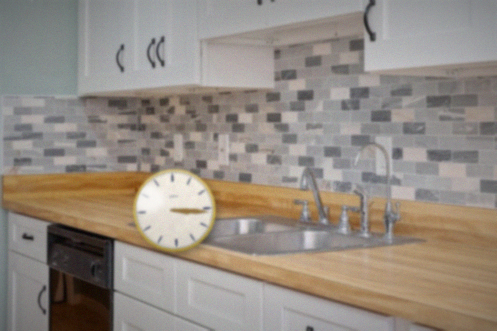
3,16
